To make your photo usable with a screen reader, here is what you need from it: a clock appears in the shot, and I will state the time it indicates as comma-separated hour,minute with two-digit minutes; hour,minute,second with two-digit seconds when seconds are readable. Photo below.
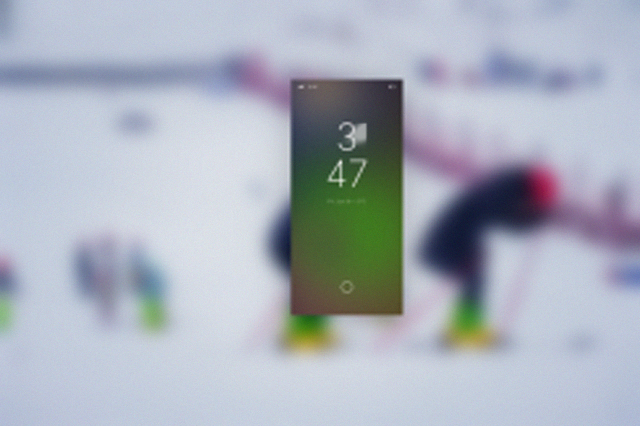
3,47
